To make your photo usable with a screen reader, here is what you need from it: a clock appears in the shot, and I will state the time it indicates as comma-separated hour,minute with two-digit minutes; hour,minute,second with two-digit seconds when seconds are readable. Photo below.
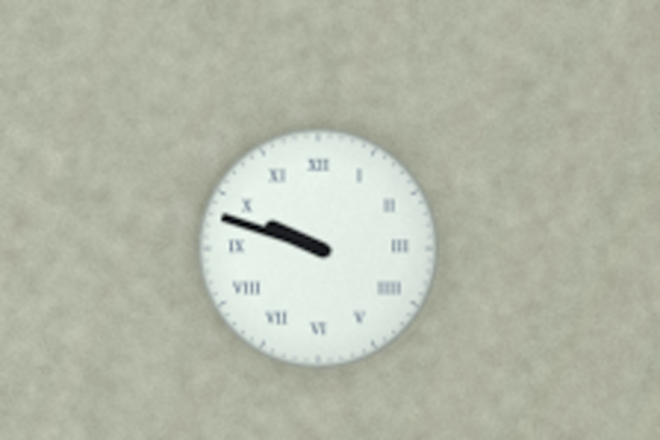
9,48
